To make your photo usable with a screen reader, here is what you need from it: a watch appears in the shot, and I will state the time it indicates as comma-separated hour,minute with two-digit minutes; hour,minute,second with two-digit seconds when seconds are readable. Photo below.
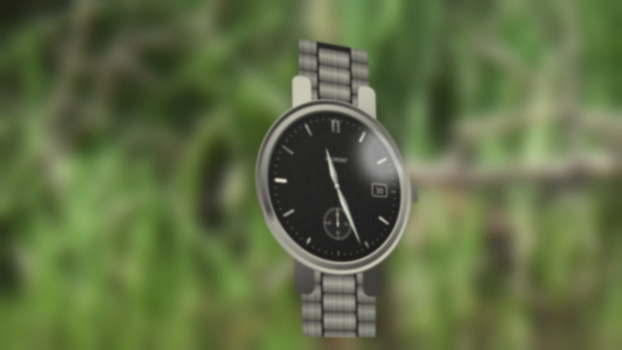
11,26
